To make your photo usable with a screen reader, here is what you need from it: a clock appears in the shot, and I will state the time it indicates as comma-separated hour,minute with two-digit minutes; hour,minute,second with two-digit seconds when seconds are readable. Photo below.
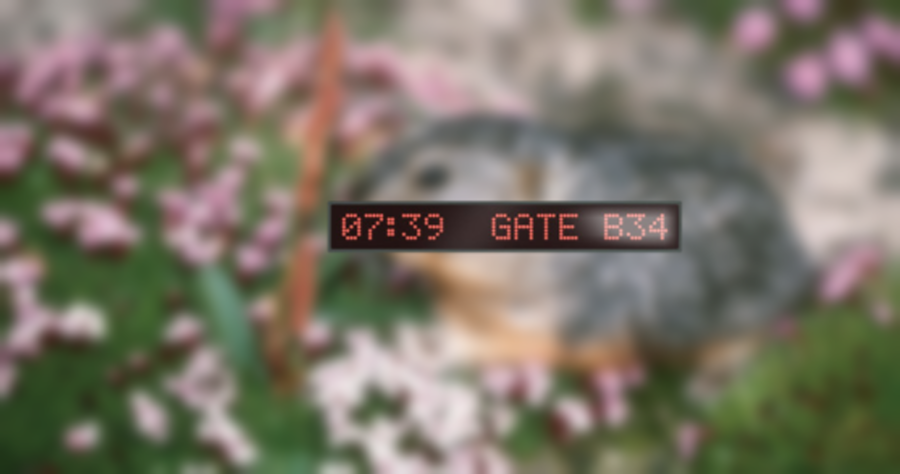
7,39
